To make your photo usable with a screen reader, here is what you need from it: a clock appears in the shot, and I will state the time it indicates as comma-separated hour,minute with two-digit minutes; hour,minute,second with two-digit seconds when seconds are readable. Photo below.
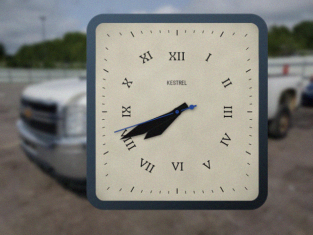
7,40,42
